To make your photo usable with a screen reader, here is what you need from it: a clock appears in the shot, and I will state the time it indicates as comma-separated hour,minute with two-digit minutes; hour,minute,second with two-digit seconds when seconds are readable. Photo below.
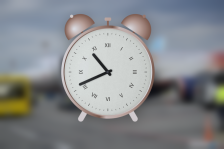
10,41
